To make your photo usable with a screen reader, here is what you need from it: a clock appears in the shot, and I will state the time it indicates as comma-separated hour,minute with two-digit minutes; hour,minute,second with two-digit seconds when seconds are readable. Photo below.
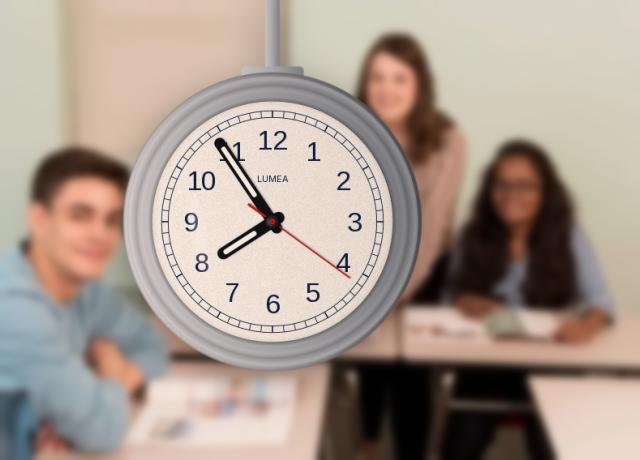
7,54,21
